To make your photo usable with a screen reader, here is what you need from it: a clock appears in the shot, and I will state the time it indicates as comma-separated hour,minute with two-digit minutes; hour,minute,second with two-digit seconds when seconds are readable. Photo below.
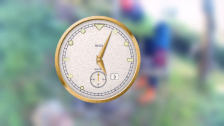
5,04
